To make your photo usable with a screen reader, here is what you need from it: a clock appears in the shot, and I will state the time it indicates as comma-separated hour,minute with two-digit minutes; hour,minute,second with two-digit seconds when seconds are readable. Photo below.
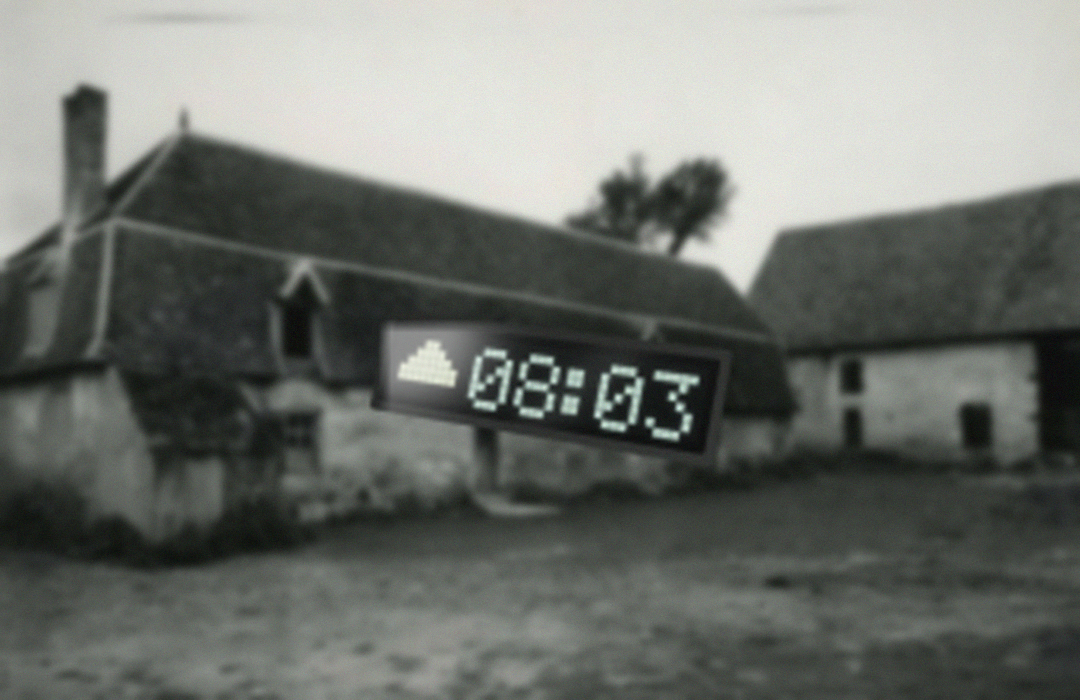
8,03
